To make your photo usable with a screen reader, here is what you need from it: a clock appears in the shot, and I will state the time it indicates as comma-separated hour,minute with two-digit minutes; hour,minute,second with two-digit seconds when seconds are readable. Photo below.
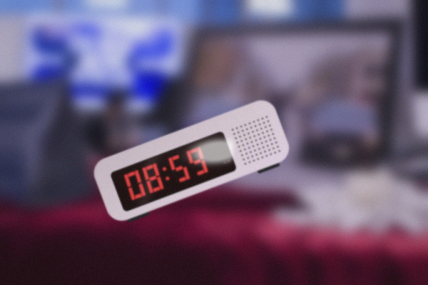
8,59
